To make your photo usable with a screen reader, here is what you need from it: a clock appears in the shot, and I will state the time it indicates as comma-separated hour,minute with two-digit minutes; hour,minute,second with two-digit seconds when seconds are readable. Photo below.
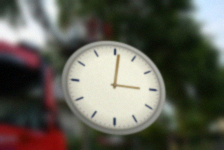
3,01
